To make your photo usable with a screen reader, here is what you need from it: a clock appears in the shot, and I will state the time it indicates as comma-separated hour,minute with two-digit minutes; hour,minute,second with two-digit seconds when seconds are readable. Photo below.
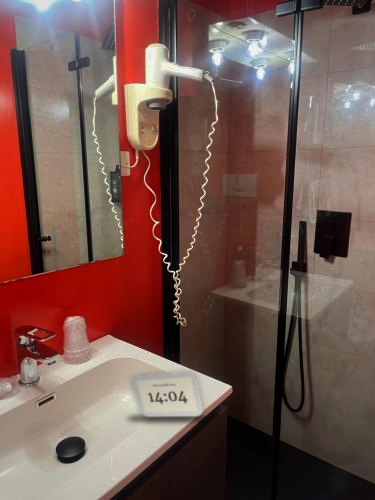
14,04
